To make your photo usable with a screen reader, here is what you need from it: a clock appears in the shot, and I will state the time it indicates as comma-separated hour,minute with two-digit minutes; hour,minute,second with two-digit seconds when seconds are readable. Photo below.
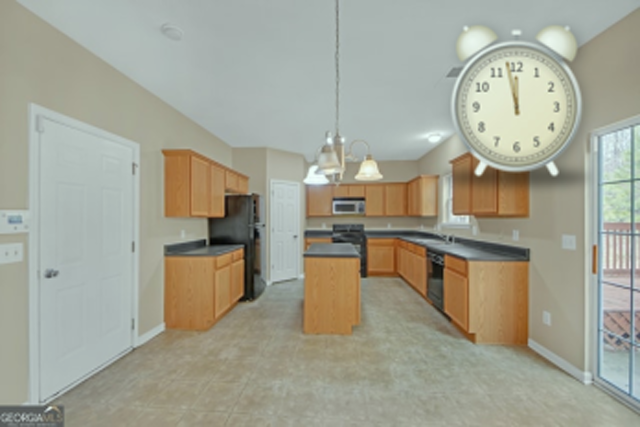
11,58
